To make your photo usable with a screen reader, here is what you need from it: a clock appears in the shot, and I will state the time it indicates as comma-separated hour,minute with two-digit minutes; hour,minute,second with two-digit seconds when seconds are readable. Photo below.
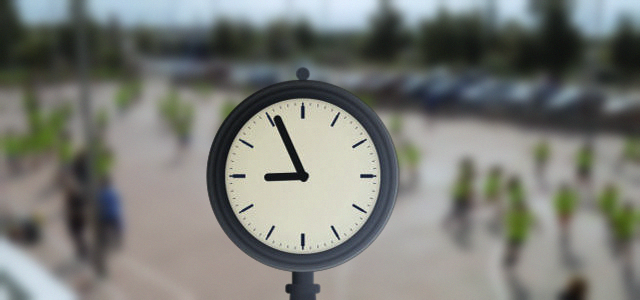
8,56
